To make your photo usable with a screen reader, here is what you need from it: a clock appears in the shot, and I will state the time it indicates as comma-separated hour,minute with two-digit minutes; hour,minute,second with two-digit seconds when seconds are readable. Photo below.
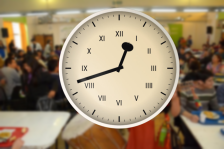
12,42
